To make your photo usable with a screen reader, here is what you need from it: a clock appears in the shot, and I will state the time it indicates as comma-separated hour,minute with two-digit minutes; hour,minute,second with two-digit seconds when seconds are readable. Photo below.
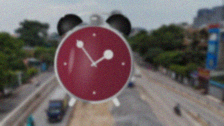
1,54
